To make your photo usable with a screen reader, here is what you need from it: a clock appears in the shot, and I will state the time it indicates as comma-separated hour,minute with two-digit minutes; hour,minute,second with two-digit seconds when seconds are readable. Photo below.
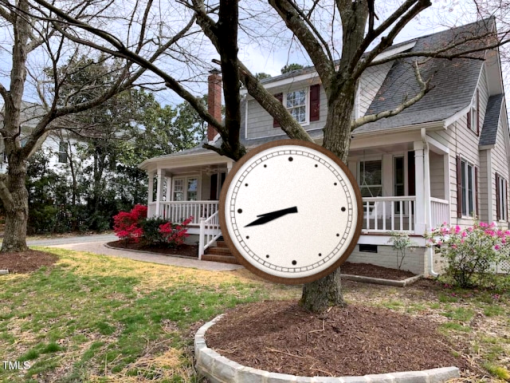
8,42
